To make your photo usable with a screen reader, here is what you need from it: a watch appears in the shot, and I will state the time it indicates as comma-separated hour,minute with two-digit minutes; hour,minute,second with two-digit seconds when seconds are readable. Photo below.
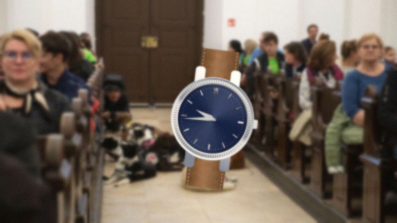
9,44
